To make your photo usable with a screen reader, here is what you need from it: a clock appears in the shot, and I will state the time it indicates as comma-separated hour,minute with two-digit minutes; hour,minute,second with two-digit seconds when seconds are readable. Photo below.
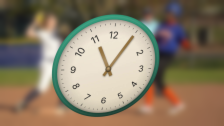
11,05
